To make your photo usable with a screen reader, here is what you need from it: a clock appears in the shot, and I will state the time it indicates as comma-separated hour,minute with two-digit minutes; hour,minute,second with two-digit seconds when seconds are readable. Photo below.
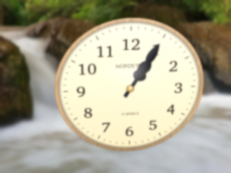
1,05
